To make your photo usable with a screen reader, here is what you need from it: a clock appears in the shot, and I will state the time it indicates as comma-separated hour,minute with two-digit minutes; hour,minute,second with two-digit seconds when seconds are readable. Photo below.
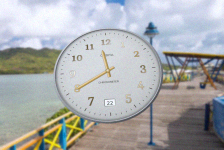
11,40
